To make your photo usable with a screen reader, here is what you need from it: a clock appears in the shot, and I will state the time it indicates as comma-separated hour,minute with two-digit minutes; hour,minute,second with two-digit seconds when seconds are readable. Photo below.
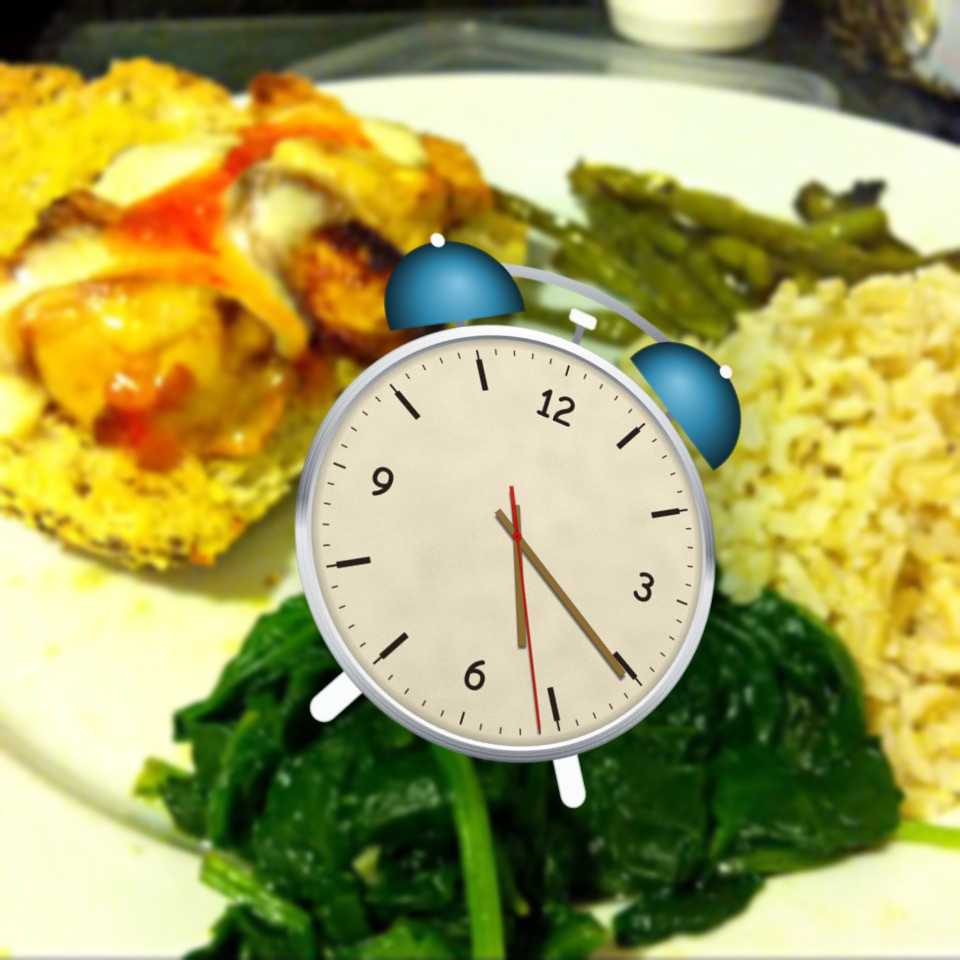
5,20,26
